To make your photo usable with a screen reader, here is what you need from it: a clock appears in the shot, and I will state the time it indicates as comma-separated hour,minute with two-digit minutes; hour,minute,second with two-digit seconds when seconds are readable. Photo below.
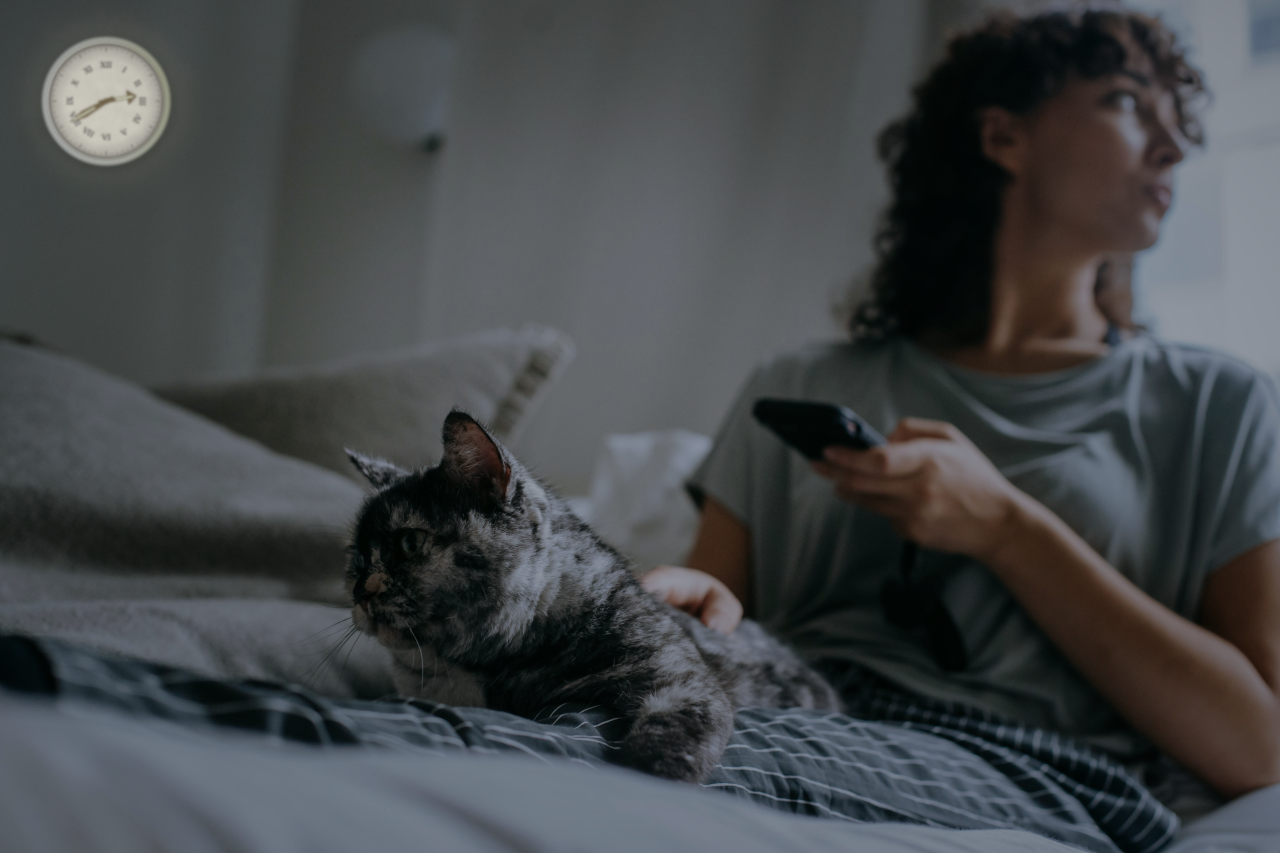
2,40
